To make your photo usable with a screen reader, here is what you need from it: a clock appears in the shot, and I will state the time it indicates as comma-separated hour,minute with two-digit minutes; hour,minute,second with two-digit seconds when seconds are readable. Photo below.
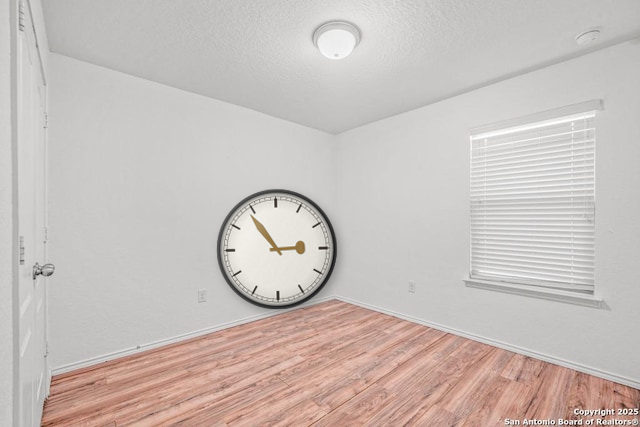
2,54
